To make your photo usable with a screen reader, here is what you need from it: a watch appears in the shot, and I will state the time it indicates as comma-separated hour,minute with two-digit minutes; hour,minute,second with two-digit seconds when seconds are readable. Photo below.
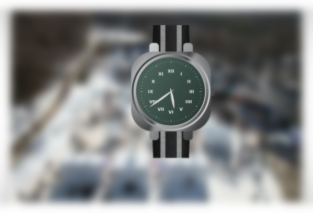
5,39
